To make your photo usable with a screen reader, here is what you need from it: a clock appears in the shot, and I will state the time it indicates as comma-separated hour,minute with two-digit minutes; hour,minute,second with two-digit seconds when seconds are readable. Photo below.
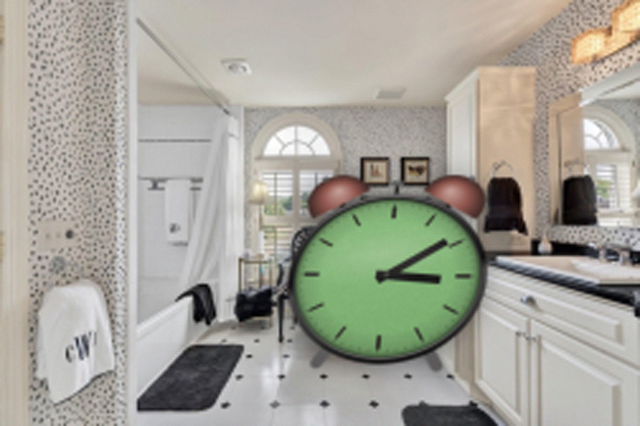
3,09
